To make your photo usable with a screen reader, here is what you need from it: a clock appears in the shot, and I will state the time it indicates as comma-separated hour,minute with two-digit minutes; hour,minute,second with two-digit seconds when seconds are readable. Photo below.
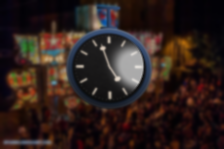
4,57
